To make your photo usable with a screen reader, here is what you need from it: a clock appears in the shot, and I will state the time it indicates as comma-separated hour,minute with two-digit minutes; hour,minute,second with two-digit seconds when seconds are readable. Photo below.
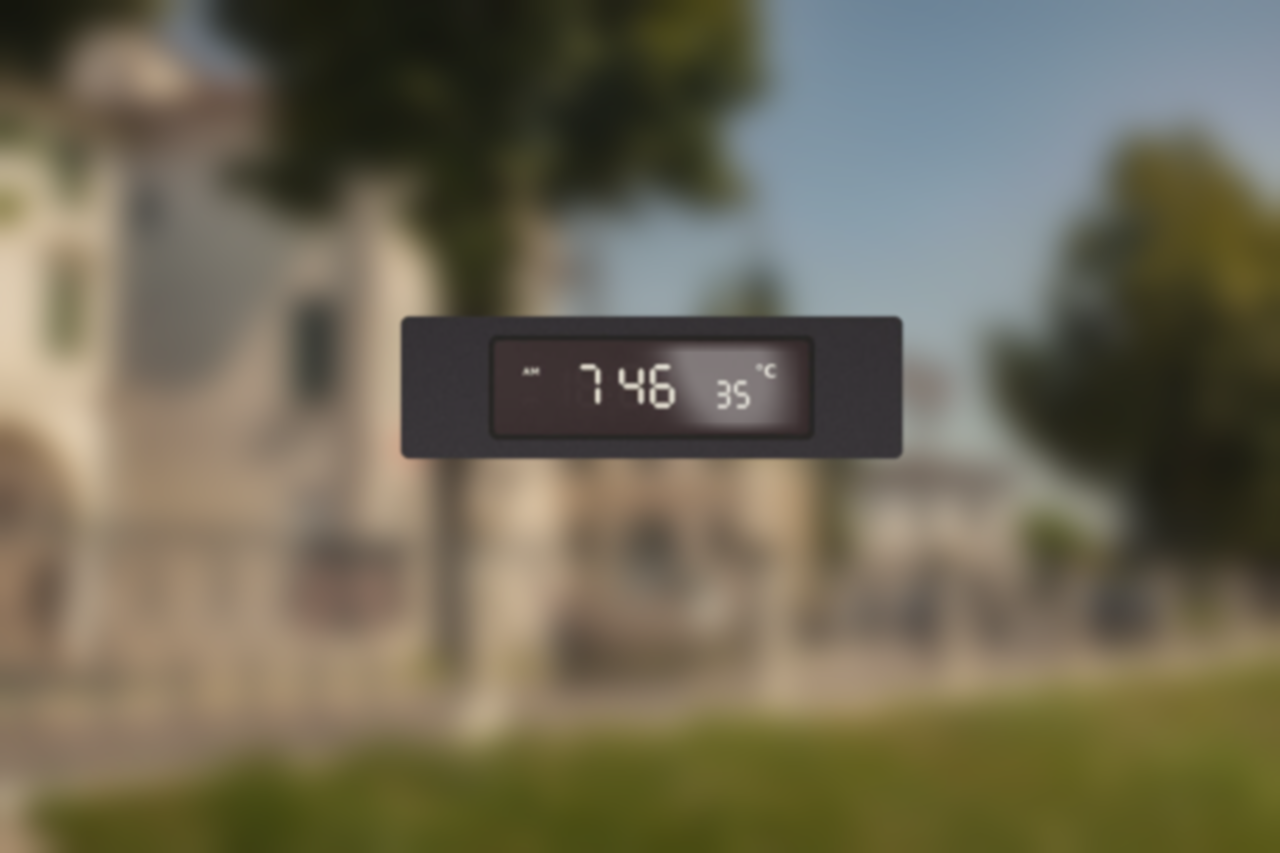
7,46
